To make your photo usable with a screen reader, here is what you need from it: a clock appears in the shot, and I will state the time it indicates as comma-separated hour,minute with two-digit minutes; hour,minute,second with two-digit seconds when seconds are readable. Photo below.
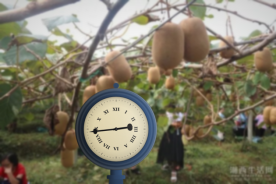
2,44
